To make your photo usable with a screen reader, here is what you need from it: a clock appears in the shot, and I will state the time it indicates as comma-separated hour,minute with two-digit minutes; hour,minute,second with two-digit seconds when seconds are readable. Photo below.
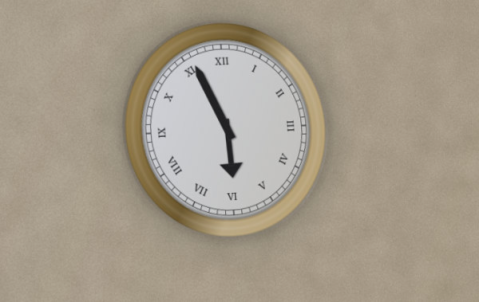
5,56
